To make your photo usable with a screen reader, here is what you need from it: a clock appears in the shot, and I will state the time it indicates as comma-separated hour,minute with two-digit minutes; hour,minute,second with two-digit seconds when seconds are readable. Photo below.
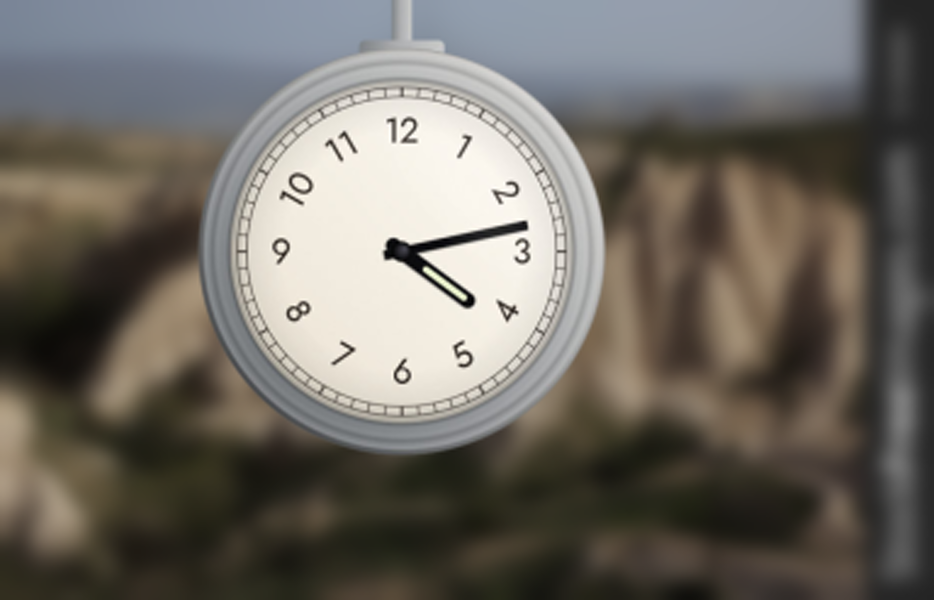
4,13
